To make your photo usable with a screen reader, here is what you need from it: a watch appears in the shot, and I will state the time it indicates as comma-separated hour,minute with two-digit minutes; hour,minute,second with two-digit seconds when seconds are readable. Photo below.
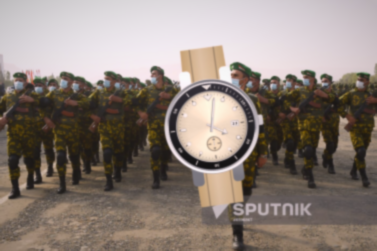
4,02
